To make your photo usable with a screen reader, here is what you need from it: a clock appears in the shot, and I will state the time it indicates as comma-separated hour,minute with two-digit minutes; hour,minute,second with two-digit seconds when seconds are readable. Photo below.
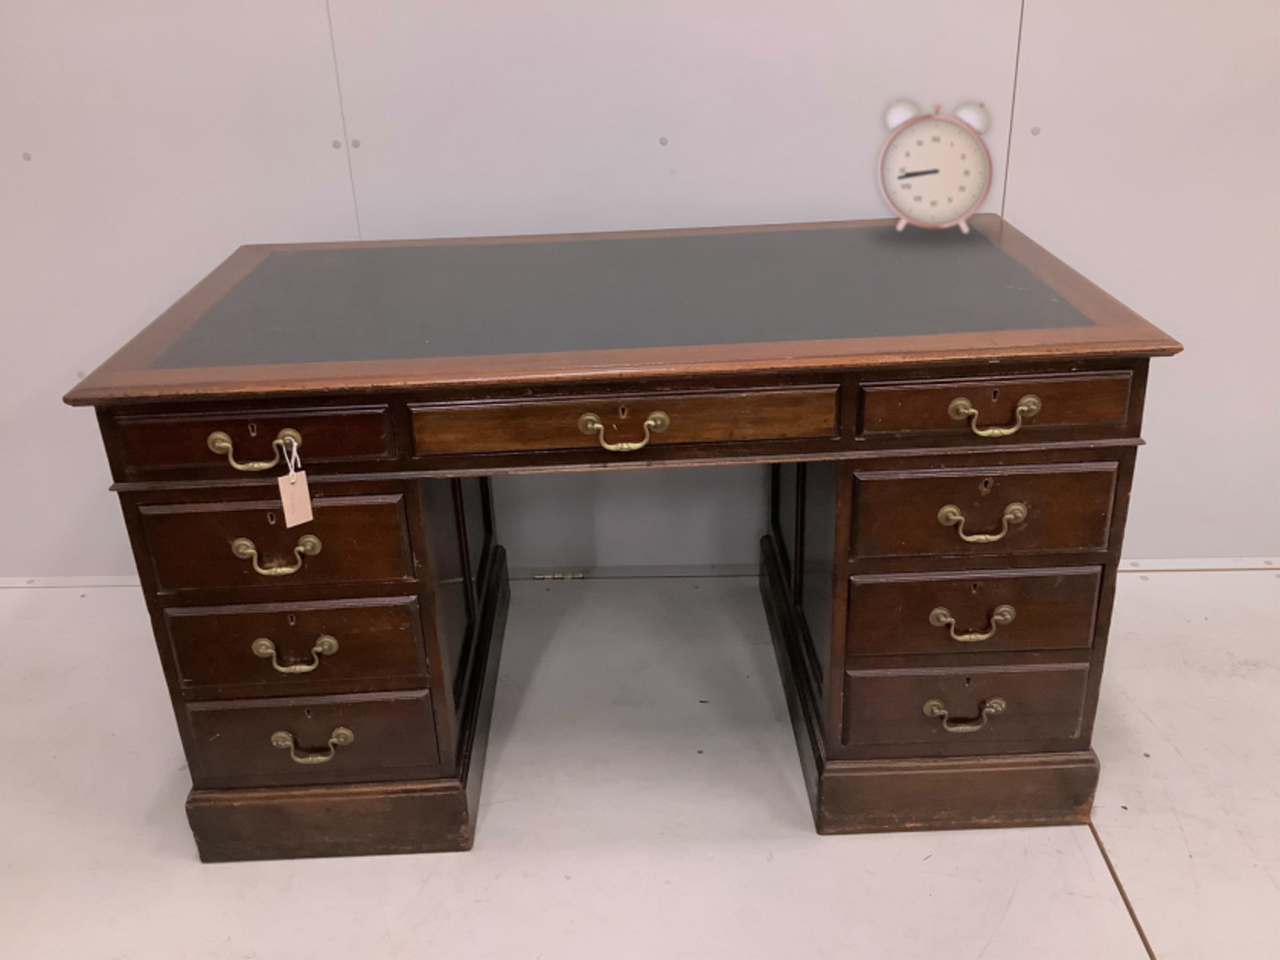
8,43
